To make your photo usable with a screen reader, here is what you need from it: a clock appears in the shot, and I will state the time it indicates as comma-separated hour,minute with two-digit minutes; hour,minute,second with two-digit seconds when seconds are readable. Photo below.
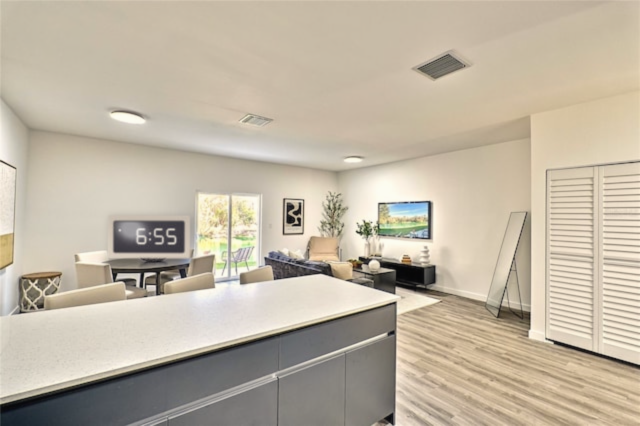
6,55
